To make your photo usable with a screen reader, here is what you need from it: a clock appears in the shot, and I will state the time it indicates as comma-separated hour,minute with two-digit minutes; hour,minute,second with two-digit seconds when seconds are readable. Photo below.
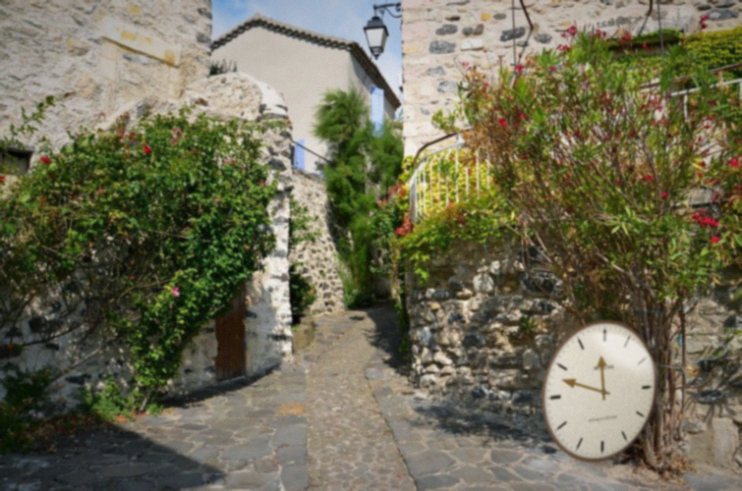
11,48
